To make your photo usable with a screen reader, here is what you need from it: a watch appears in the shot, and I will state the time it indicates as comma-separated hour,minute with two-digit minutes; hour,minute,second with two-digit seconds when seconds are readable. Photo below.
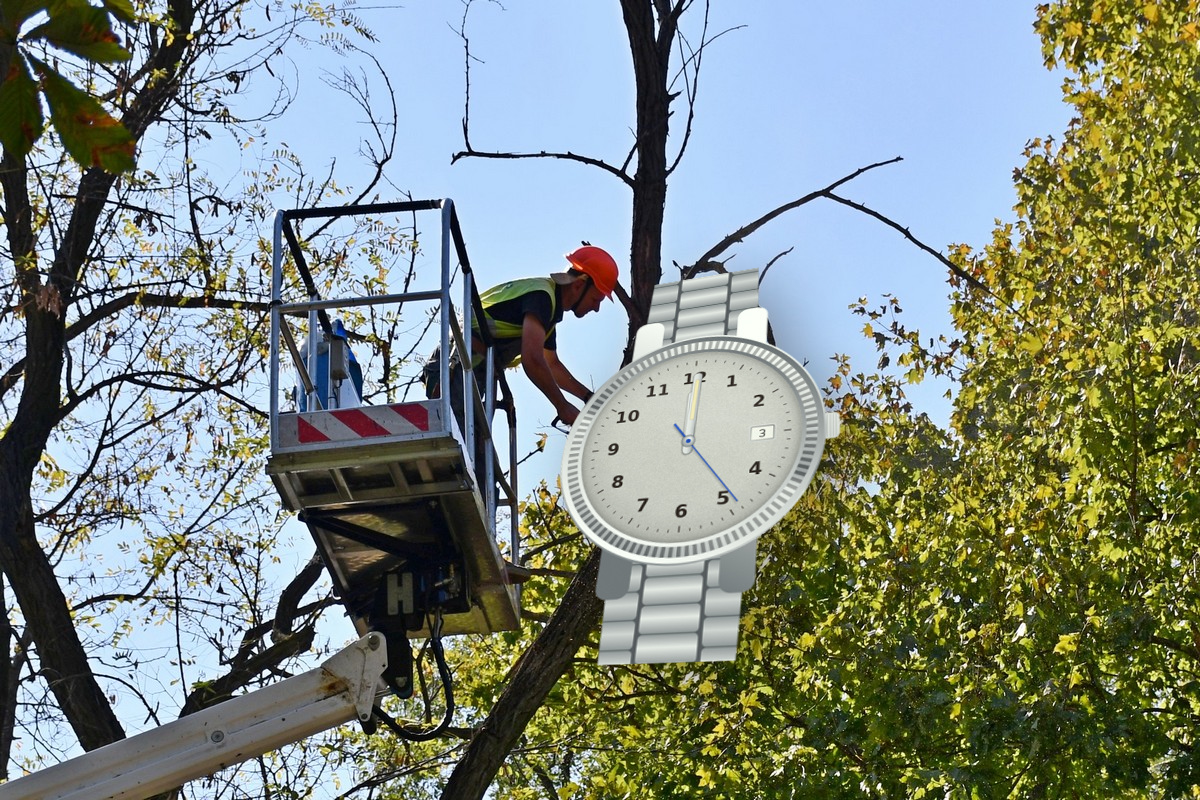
12,00,24
